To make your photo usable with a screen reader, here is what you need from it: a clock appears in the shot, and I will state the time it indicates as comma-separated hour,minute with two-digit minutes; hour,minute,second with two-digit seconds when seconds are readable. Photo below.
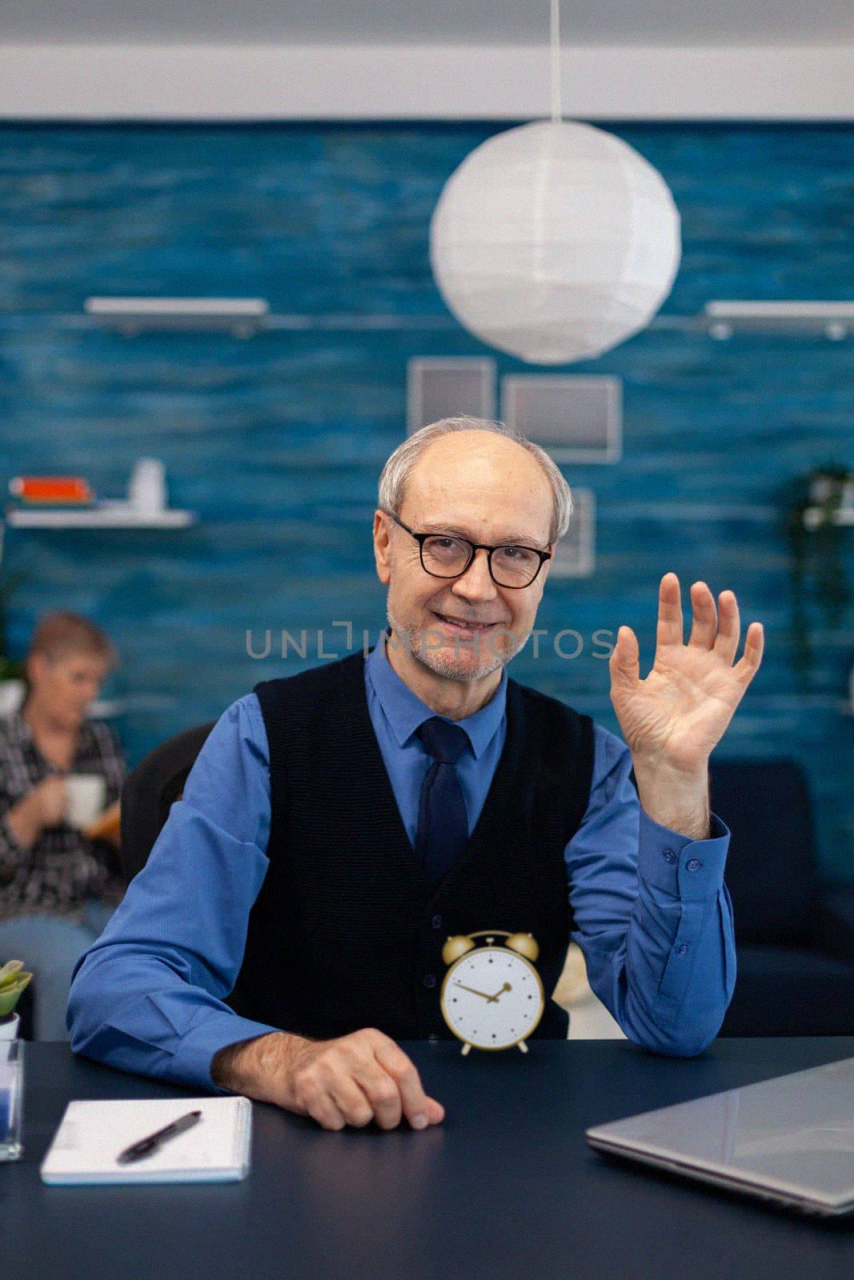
1,49
